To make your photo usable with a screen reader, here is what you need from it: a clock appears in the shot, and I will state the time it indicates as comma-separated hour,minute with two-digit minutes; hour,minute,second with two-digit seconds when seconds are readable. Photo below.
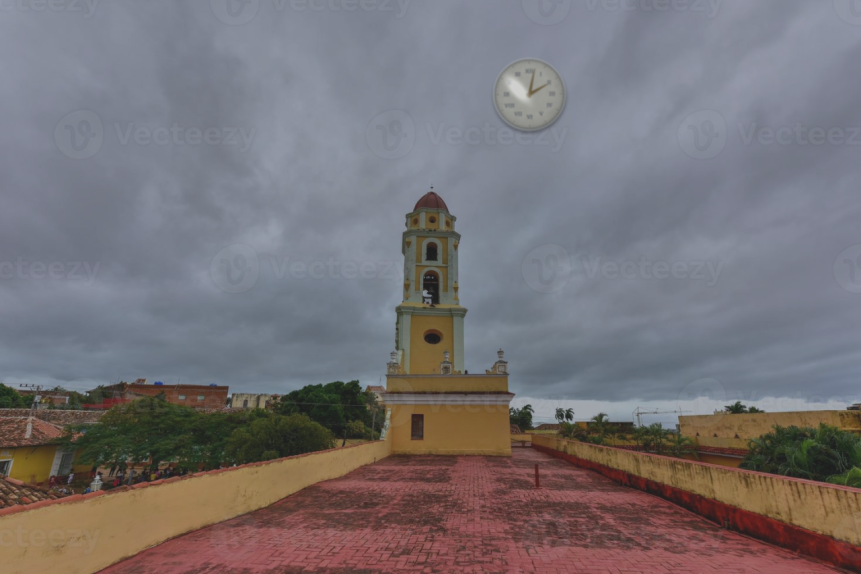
2,02
